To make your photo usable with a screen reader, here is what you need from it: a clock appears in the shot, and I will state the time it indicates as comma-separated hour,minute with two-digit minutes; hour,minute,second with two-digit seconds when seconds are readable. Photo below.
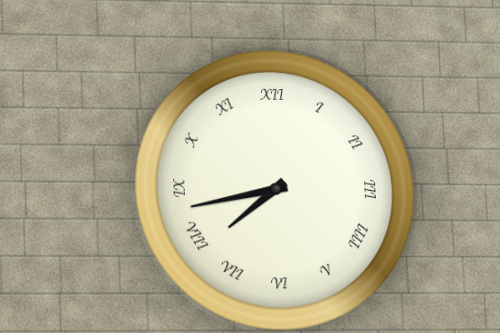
7,43
